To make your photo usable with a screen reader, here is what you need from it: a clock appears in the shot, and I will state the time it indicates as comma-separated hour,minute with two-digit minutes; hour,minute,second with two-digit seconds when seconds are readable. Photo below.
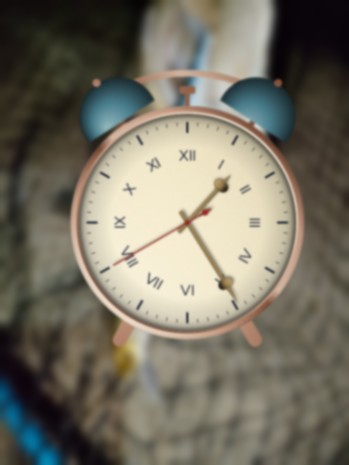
1,24,40
